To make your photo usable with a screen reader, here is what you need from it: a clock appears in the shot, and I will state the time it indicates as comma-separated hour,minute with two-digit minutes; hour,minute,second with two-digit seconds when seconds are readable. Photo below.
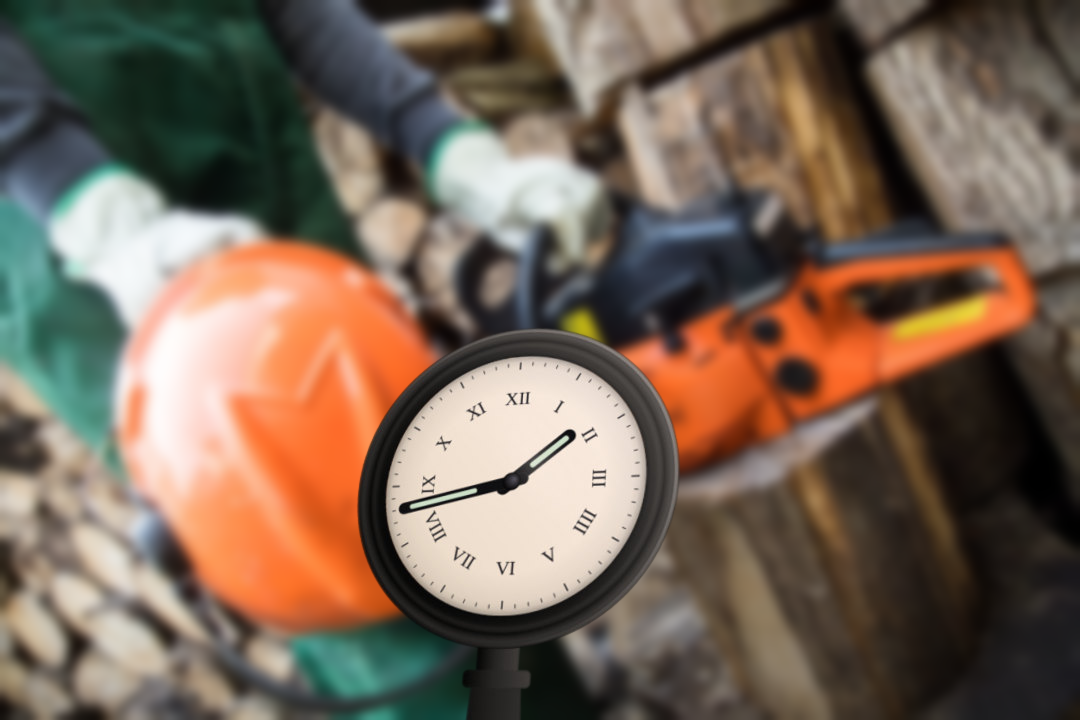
1,43
